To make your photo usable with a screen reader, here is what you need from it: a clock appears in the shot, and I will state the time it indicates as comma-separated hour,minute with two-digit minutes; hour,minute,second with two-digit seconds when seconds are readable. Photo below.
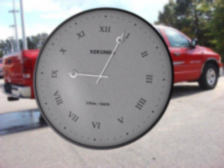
9,04
